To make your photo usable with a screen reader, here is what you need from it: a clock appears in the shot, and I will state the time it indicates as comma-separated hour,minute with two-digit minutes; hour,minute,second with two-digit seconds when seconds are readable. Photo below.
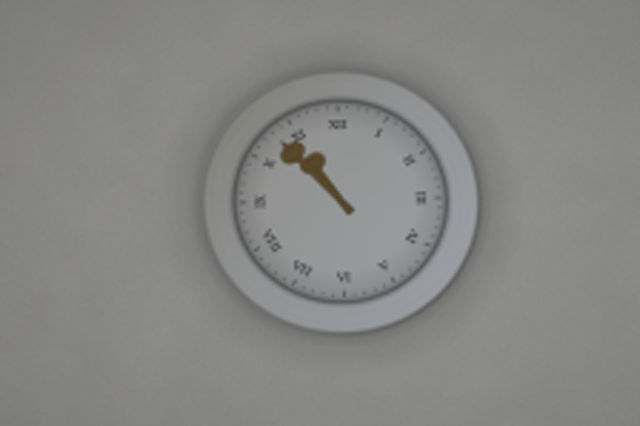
10,53
